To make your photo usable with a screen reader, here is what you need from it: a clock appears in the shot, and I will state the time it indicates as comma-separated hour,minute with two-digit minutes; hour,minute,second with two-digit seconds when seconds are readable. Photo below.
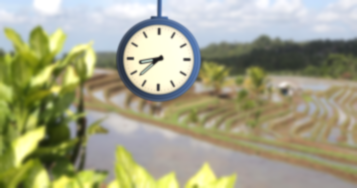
8,38
